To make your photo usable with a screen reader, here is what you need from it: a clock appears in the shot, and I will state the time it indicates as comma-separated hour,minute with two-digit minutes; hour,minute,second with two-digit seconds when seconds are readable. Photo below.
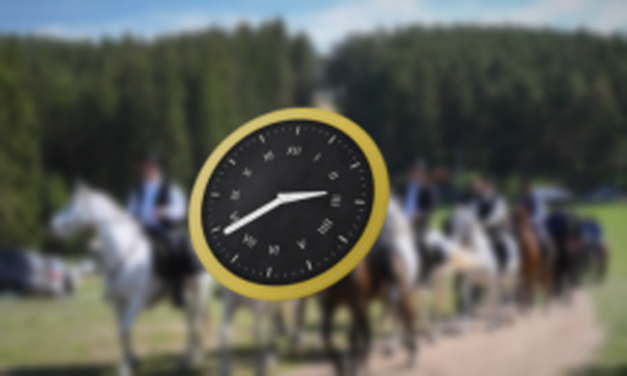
2,39
